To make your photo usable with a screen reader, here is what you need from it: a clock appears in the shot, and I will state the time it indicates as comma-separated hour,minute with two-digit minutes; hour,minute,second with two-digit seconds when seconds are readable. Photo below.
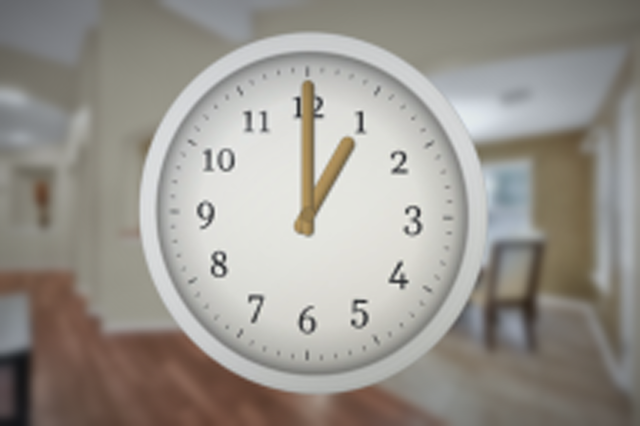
1,00
